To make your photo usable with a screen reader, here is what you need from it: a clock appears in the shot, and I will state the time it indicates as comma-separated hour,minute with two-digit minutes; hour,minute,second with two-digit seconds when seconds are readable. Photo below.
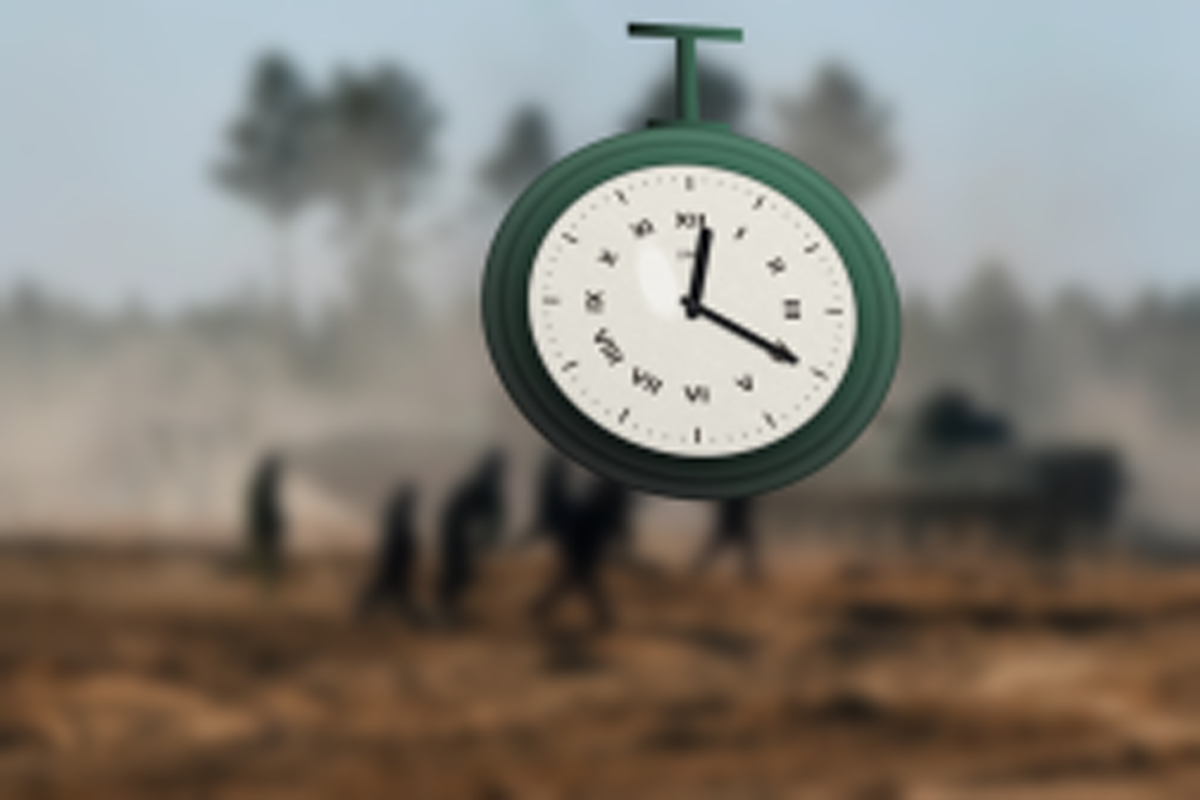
12,20
